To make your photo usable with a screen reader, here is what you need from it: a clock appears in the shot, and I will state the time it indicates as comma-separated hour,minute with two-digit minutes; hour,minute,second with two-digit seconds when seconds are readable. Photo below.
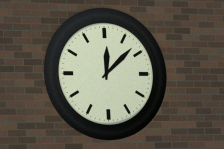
12,08
